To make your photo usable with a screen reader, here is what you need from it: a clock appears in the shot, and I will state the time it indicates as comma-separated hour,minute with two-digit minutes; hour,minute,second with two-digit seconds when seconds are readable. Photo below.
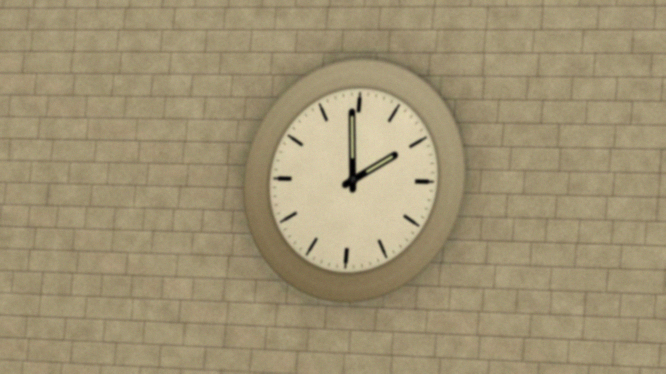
1,59
